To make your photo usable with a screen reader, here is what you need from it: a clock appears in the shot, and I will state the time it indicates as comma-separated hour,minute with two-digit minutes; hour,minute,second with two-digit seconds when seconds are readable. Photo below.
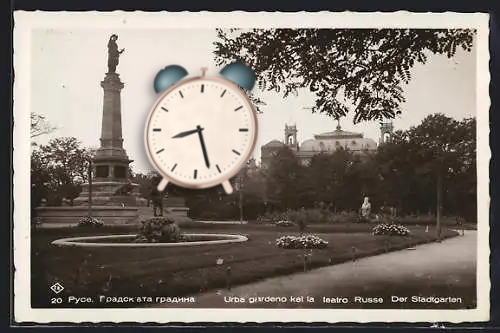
8,27
